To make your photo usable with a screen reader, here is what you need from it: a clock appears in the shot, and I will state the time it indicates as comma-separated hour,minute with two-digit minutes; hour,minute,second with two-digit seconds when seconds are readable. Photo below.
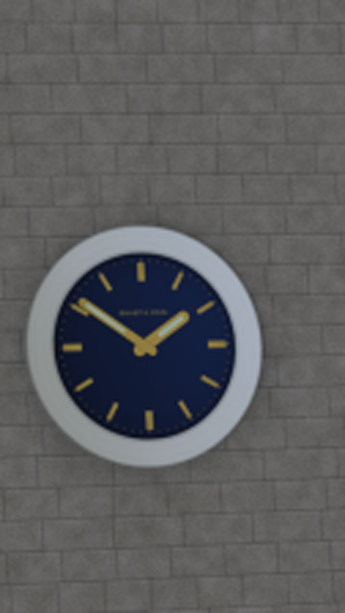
1,51
